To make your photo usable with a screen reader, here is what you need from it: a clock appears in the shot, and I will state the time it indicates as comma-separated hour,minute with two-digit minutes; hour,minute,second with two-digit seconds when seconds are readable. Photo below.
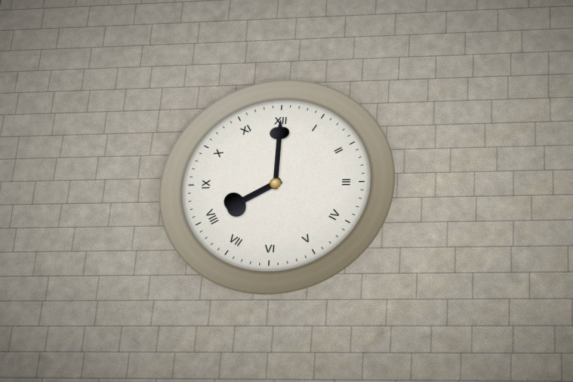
8,00
